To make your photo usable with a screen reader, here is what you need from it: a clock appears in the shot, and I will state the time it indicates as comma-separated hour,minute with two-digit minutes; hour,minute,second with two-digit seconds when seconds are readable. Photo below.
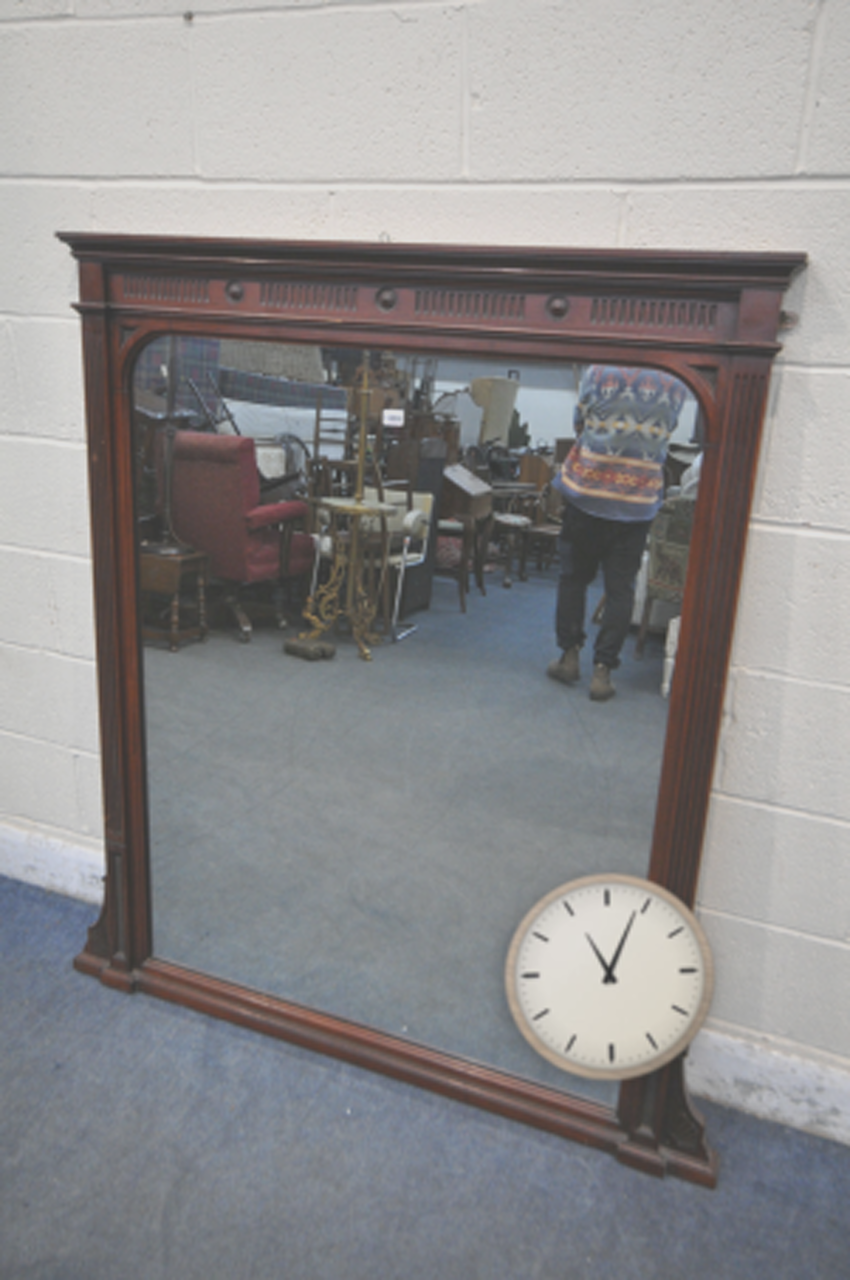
11,04
